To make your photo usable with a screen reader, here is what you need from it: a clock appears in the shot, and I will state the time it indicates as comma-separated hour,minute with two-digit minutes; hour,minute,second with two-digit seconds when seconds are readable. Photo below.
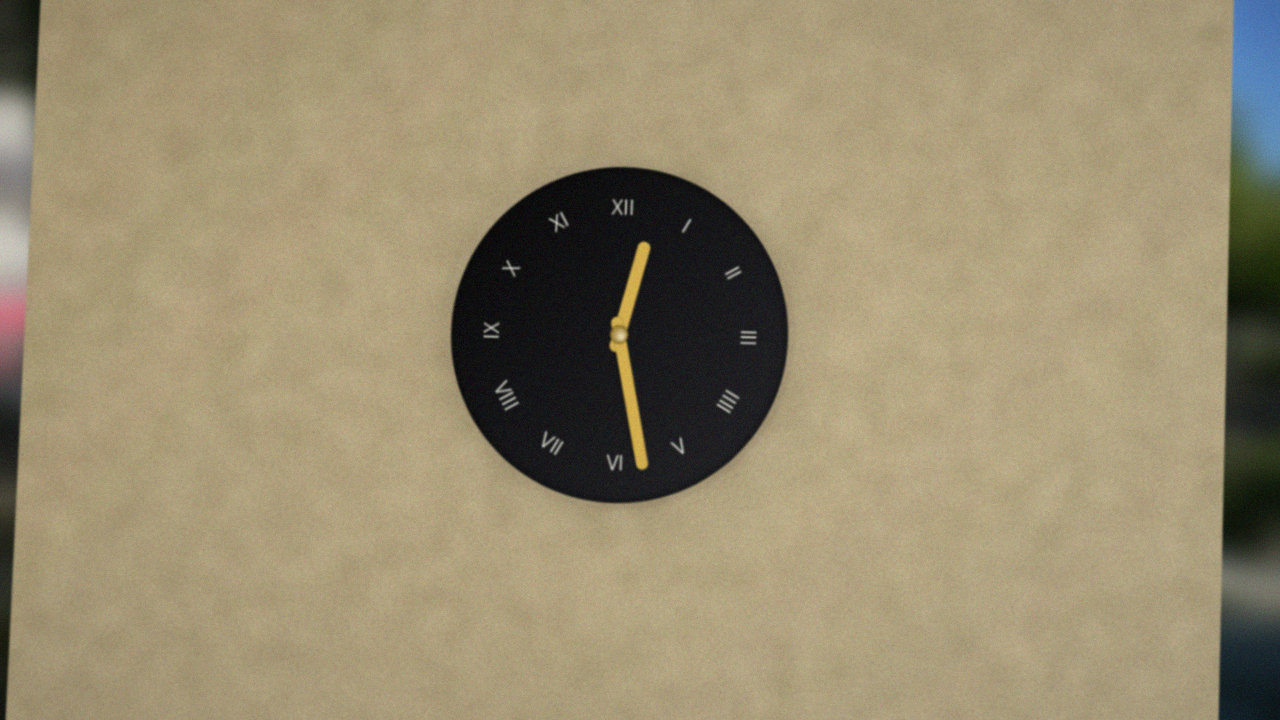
12,28
